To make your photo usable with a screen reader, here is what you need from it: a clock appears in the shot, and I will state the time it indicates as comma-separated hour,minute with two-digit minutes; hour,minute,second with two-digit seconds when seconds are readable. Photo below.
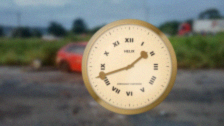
1,42
